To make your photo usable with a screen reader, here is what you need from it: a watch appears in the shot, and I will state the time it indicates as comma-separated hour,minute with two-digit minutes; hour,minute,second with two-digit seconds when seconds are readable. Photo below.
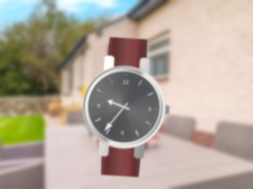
9,36
